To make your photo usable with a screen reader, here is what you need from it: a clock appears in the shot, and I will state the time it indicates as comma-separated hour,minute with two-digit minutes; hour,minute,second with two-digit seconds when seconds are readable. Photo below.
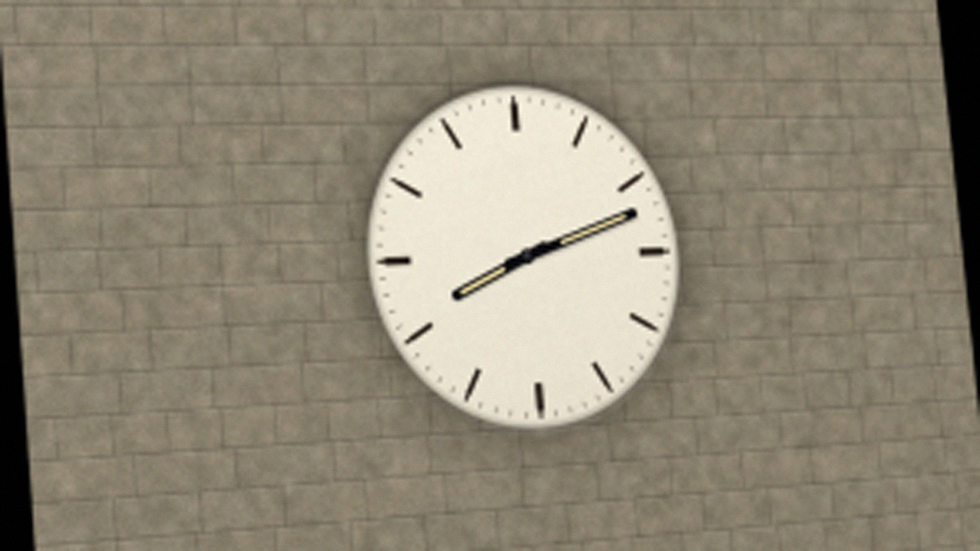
8,12
